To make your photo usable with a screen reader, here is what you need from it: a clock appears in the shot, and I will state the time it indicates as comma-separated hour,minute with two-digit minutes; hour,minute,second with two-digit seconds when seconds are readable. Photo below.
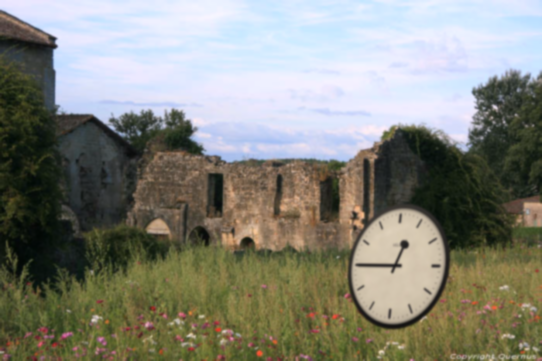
12,45
